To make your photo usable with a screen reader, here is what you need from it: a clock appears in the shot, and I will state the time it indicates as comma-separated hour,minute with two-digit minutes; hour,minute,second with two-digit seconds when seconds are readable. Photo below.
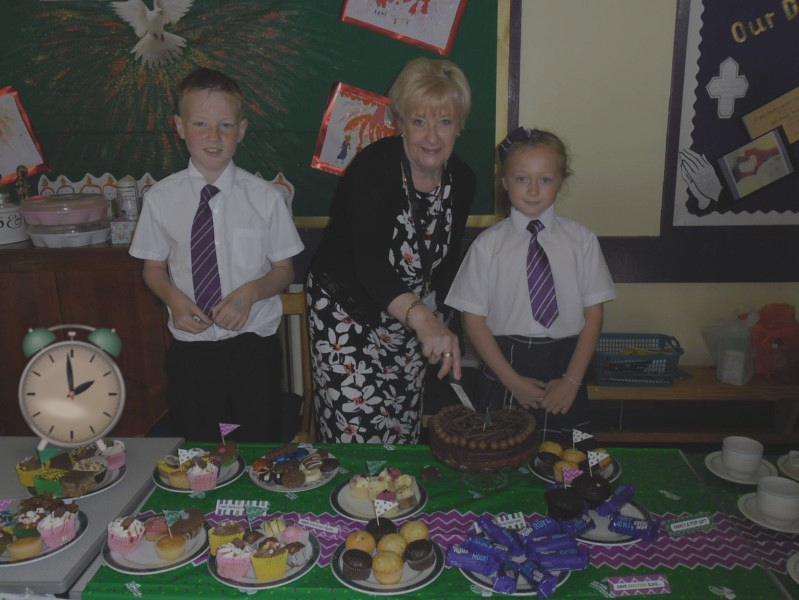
1,59
